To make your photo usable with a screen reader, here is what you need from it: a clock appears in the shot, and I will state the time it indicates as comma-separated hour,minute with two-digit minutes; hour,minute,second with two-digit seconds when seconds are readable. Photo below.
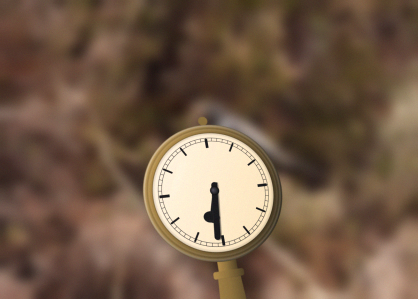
6,31
